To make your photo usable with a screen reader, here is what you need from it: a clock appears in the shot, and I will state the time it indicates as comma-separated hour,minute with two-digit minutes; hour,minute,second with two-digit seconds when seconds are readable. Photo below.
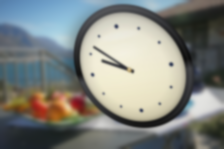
9,52
